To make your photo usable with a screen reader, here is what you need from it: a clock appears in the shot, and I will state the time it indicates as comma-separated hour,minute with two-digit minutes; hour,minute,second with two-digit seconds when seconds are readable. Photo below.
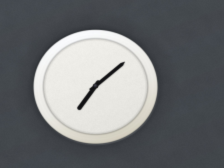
7,08
